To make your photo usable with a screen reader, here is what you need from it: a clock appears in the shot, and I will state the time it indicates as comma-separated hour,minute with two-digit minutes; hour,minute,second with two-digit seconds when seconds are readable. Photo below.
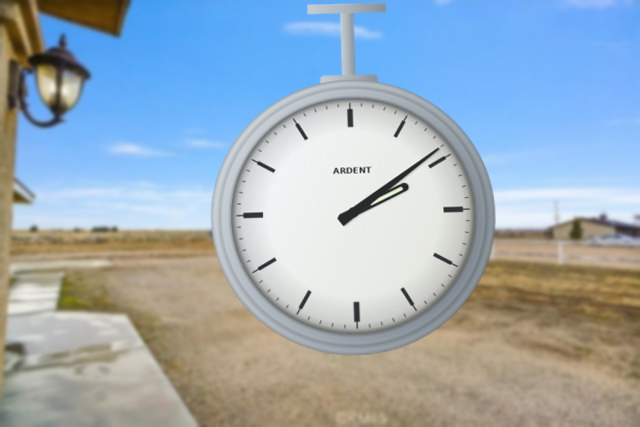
2,09
